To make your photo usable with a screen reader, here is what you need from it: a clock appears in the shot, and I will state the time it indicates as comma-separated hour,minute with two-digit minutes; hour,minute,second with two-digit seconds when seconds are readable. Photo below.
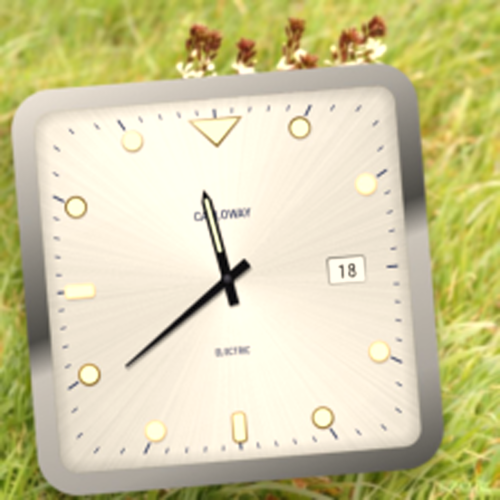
11,39
